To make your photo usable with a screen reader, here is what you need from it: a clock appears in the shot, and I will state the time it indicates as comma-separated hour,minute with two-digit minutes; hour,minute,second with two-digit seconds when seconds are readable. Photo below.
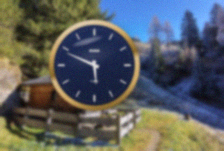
5,49
